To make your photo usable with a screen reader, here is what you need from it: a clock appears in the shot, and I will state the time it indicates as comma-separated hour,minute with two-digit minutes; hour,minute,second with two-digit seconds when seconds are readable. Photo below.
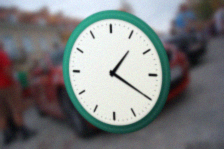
1,20
